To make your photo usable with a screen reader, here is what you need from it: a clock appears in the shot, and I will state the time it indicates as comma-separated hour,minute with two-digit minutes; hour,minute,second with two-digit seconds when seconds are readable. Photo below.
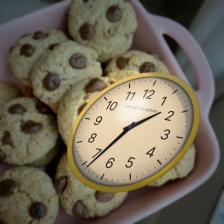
1,34
